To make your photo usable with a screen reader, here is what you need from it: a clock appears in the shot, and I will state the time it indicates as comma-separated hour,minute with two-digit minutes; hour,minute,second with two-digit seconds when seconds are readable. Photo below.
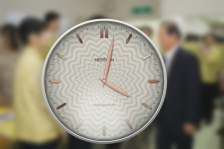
4,02
